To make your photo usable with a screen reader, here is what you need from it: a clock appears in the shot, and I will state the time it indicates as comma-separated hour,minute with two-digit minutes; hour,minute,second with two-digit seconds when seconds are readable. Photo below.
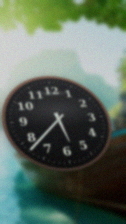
5,38
